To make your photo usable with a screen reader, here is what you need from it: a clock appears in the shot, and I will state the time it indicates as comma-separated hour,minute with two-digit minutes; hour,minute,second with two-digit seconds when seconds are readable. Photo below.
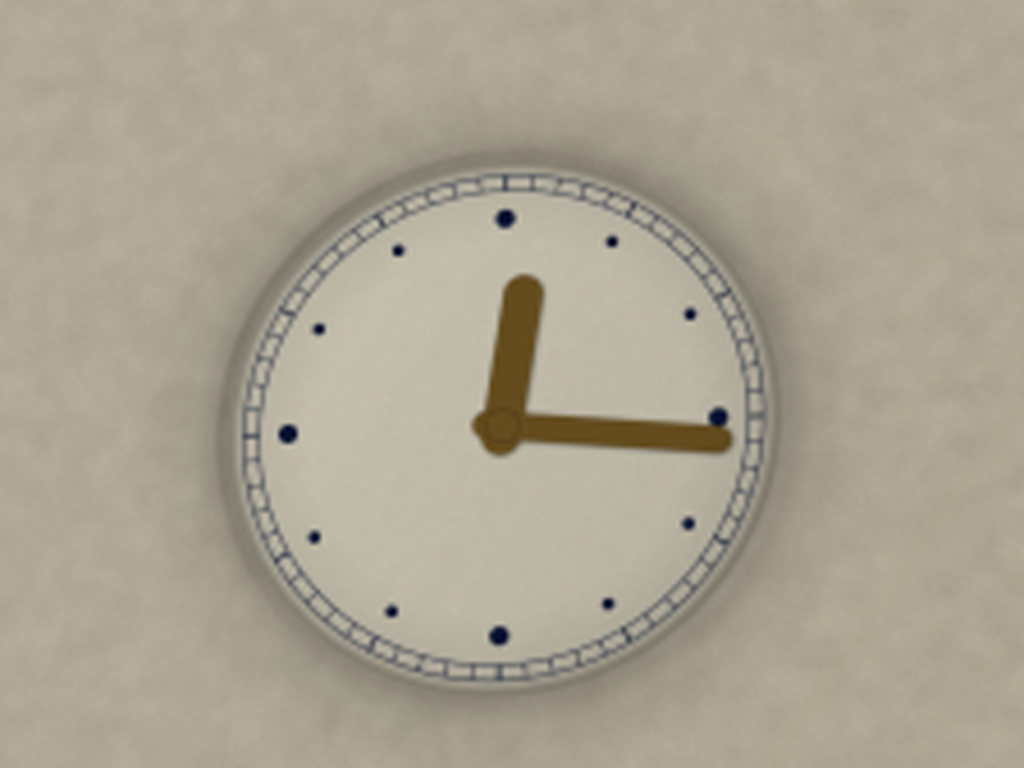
12,16
